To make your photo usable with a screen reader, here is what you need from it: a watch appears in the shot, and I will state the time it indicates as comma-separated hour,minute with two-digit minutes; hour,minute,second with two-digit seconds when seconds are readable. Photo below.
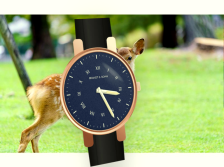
3,26
